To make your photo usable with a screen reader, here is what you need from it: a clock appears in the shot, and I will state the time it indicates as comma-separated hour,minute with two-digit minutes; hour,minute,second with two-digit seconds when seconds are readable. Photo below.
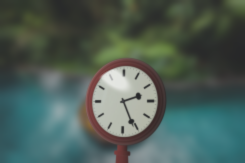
2,26
